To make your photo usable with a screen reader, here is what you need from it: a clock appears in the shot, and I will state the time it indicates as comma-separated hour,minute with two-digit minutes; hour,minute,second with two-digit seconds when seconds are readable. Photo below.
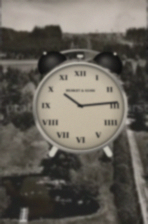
10,14
